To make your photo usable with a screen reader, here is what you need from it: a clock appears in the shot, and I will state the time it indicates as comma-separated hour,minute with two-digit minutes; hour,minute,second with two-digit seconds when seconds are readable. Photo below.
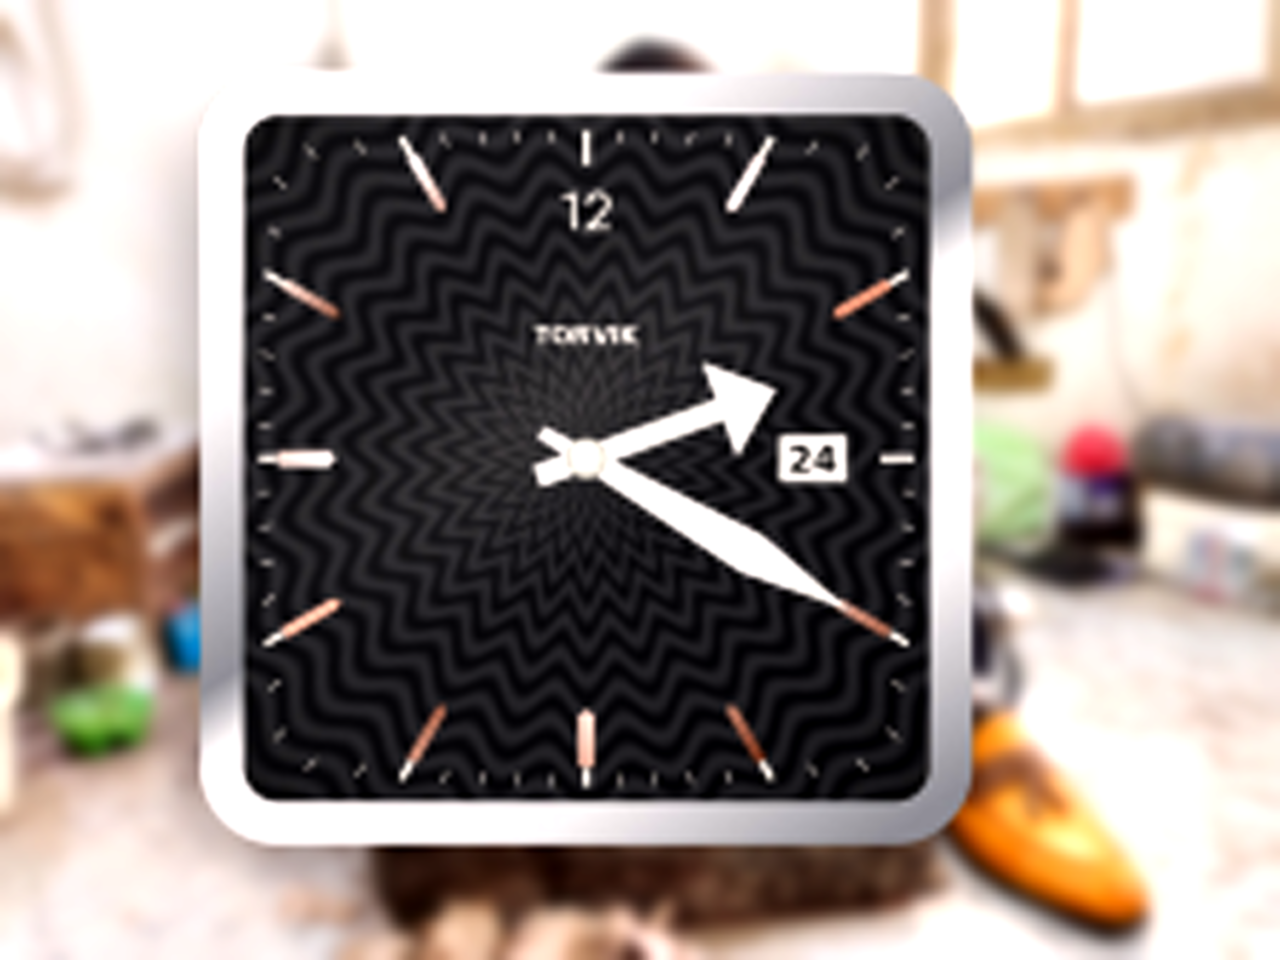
2,20
